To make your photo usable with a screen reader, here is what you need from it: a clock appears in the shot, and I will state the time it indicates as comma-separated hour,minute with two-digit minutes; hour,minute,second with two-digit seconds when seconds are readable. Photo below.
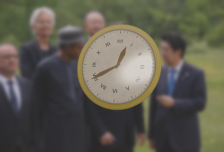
12,40
